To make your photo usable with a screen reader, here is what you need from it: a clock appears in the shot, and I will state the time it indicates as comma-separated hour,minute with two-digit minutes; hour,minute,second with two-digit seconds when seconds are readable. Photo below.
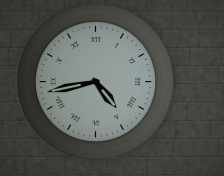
4,43
